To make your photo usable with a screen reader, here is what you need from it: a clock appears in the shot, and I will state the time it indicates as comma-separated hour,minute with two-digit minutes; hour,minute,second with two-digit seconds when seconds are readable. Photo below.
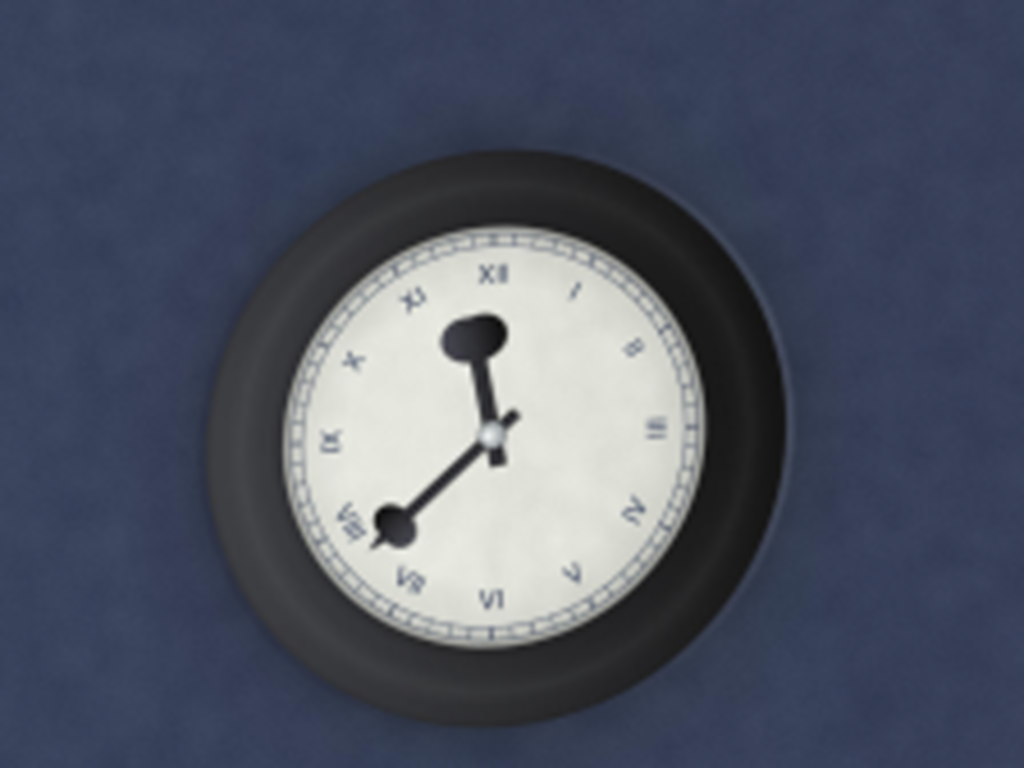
11,38
